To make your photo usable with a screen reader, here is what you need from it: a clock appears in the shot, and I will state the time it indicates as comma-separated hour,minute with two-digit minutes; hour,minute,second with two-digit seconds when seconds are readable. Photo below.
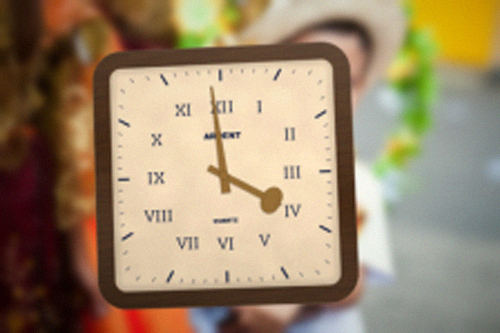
3,59
